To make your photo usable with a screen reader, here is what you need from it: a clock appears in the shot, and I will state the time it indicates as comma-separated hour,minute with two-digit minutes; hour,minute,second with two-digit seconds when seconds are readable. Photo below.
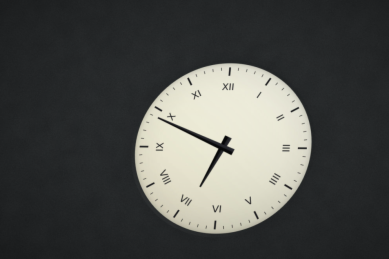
6,49
